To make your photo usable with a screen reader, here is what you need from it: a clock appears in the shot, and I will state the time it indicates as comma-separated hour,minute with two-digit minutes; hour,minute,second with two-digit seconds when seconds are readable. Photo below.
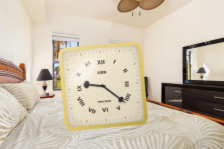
9,22
